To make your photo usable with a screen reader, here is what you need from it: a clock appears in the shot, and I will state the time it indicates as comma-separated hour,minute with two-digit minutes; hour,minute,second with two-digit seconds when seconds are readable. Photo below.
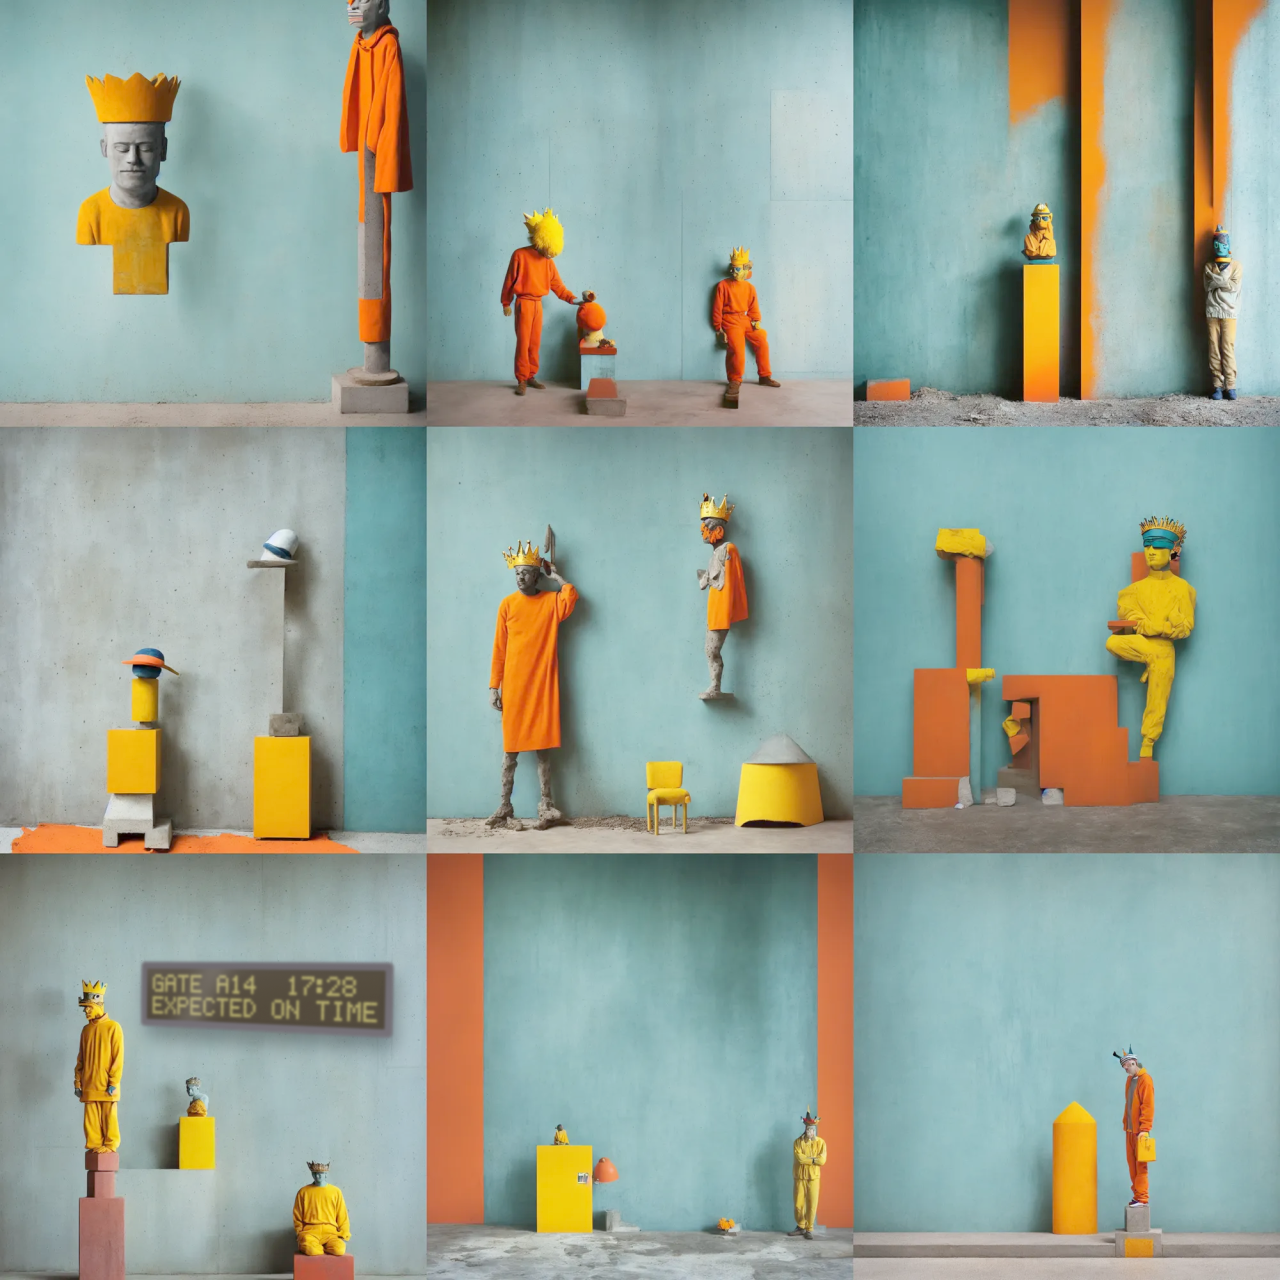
17,28
